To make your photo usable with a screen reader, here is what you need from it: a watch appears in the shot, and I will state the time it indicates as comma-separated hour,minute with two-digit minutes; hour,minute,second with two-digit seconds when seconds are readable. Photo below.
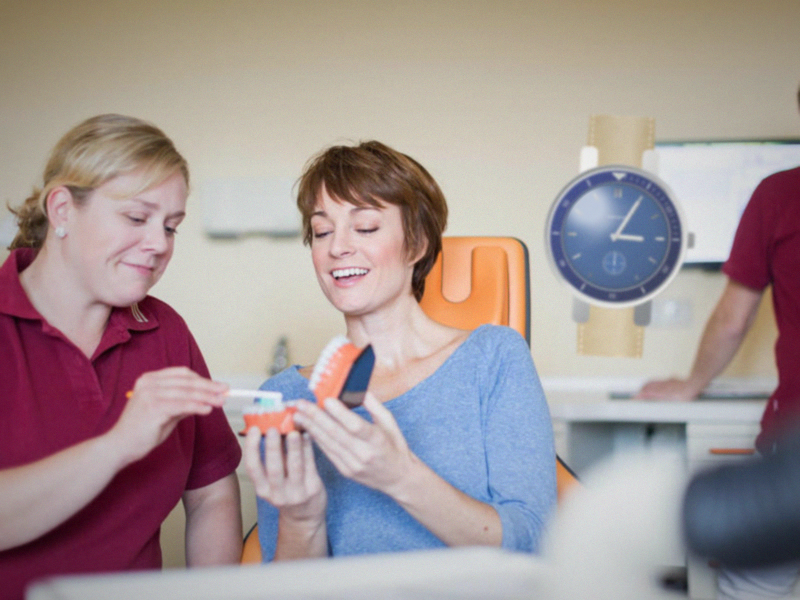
3,05
